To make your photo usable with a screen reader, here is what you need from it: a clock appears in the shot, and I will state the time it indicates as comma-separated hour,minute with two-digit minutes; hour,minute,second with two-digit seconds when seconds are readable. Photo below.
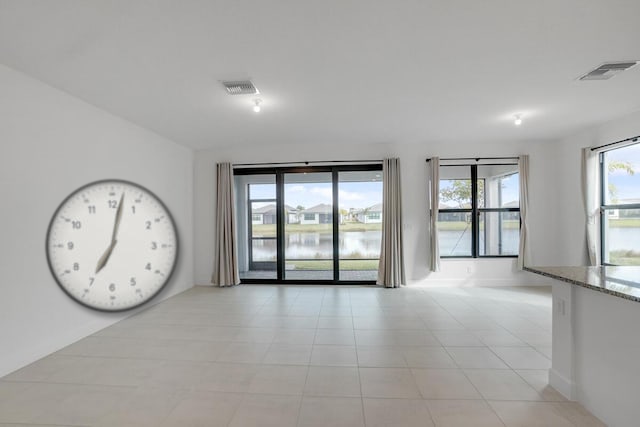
7,02
